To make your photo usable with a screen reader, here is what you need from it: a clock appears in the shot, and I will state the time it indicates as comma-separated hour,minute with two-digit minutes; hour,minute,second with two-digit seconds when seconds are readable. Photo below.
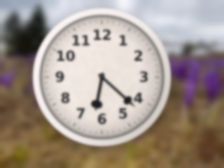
6,22
